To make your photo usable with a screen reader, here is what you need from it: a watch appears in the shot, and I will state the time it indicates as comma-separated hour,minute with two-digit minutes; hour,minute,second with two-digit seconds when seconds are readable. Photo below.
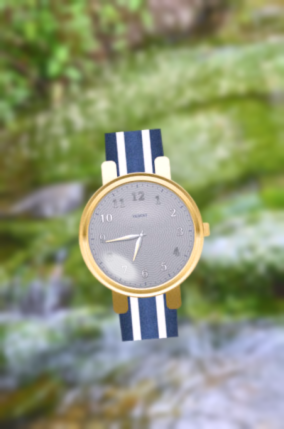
6,44
